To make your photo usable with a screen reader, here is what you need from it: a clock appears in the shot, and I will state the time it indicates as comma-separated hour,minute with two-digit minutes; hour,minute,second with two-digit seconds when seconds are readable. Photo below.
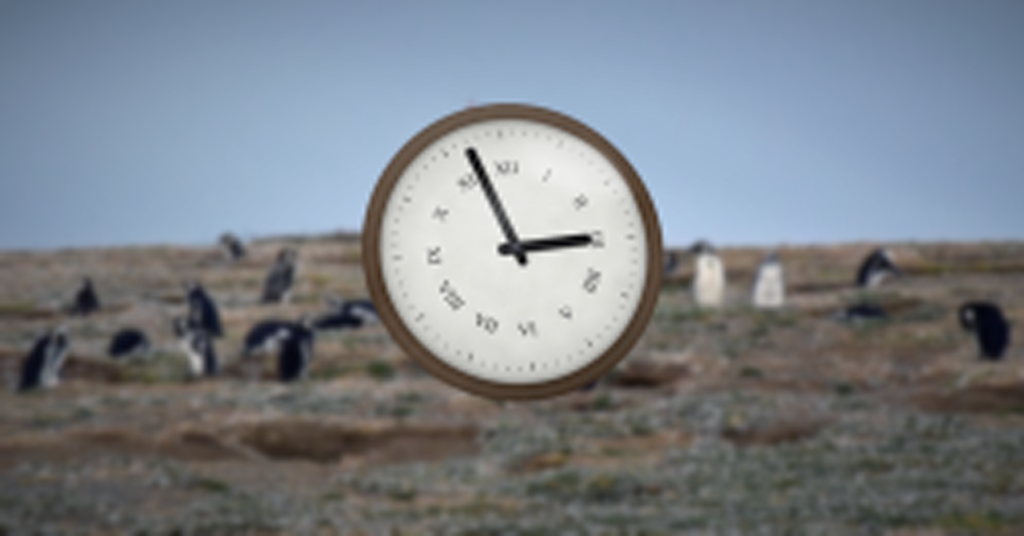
2,57
